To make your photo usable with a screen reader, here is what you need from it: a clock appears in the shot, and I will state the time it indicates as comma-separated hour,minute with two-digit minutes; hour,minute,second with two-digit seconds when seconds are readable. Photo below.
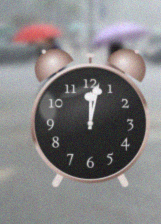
12,02
